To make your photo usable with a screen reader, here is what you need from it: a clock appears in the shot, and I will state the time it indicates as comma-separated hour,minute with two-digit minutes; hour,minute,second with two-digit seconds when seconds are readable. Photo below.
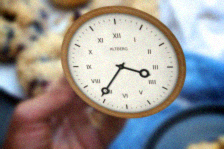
3,36
